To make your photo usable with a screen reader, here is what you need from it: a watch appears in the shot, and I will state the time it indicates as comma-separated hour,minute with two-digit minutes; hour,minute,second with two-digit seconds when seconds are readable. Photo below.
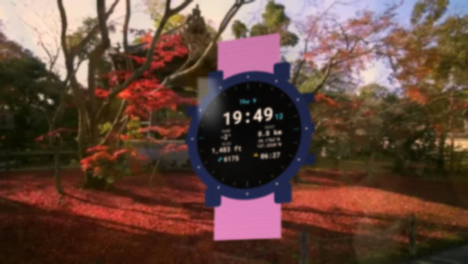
19,49
